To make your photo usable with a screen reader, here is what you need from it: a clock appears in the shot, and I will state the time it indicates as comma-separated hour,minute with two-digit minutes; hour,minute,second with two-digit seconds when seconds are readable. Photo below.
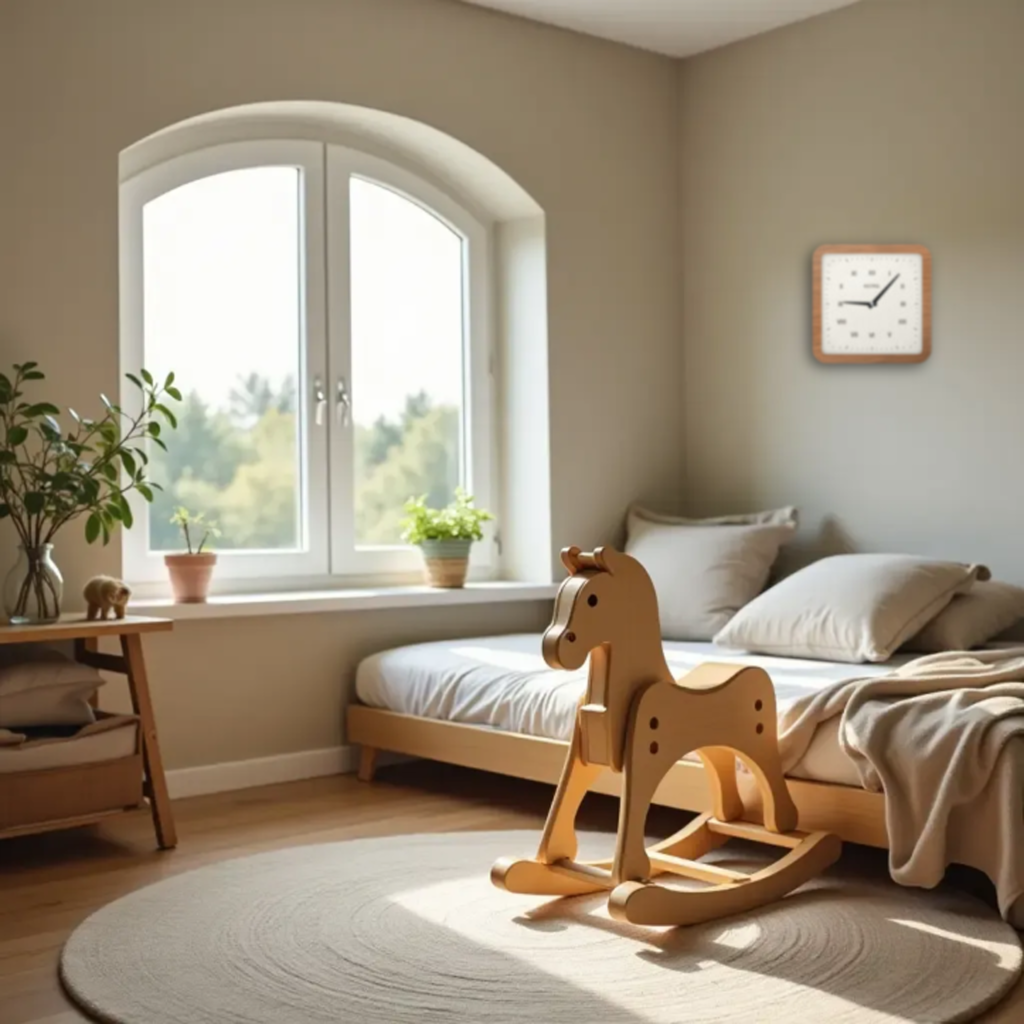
9,07
